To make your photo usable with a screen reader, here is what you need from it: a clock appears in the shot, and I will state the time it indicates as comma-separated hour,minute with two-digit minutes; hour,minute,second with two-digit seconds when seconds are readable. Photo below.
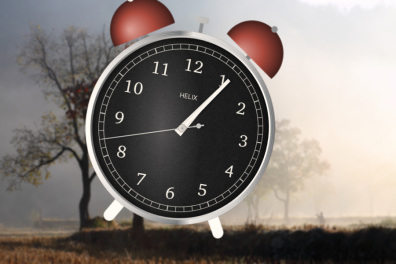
1,05,42
